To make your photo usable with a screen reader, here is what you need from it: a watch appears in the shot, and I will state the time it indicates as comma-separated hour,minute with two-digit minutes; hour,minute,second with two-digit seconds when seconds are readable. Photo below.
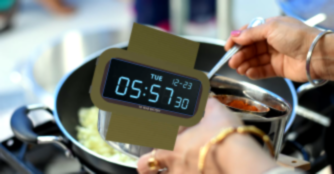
5,57,30
